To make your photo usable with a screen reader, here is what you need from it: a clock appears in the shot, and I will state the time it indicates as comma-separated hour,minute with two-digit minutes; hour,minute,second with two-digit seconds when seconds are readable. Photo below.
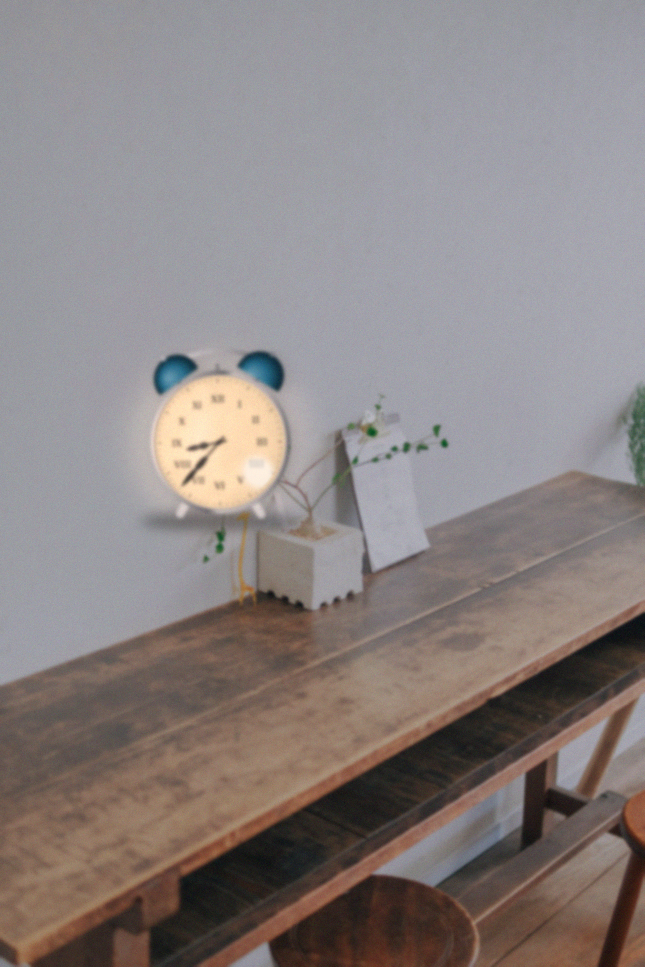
8,37
